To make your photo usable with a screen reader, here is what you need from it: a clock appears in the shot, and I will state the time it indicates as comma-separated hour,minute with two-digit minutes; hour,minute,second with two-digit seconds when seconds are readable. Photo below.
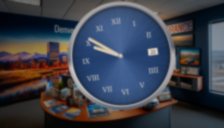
9,51
